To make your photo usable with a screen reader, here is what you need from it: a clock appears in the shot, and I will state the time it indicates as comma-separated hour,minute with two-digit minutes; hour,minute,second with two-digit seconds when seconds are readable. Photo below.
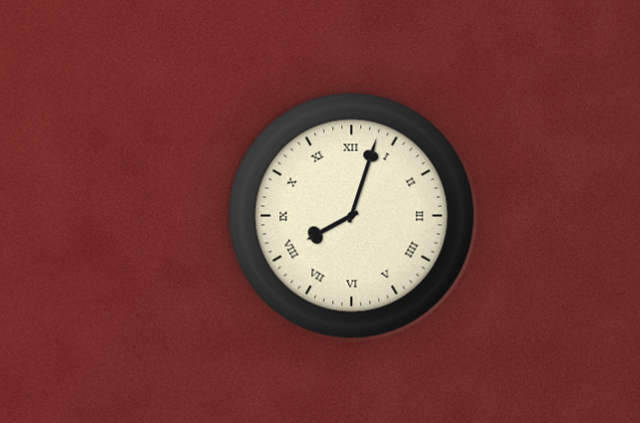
8,03
